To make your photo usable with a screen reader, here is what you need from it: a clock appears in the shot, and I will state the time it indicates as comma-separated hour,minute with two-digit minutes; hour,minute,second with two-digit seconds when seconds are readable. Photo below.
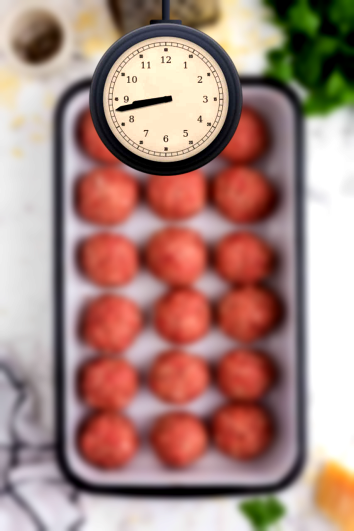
8,43
